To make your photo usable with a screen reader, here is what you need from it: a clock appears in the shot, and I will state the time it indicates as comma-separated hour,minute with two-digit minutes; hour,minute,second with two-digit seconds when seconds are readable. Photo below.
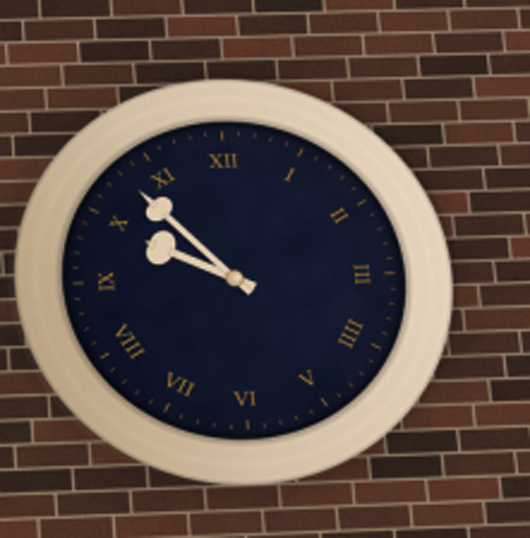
9,53
